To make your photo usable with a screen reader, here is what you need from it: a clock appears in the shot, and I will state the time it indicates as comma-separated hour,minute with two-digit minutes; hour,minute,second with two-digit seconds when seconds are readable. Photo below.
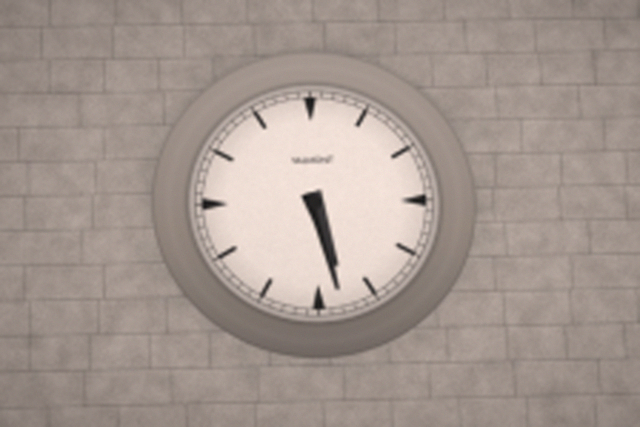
5,28
